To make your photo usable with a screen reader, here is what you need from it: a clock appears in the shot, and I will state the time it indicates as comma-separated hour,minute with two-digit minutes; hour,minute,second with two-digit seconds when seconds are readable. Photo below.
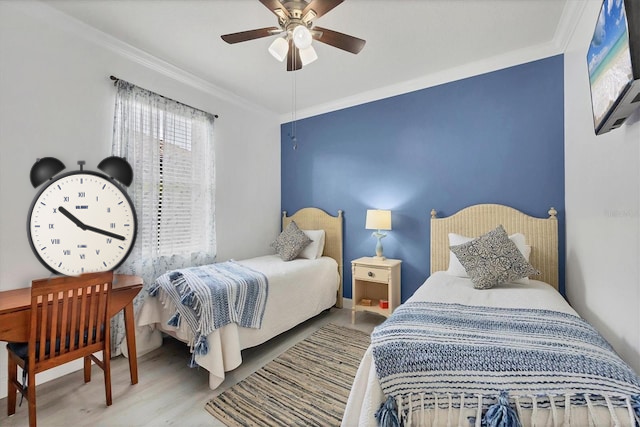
10,18
